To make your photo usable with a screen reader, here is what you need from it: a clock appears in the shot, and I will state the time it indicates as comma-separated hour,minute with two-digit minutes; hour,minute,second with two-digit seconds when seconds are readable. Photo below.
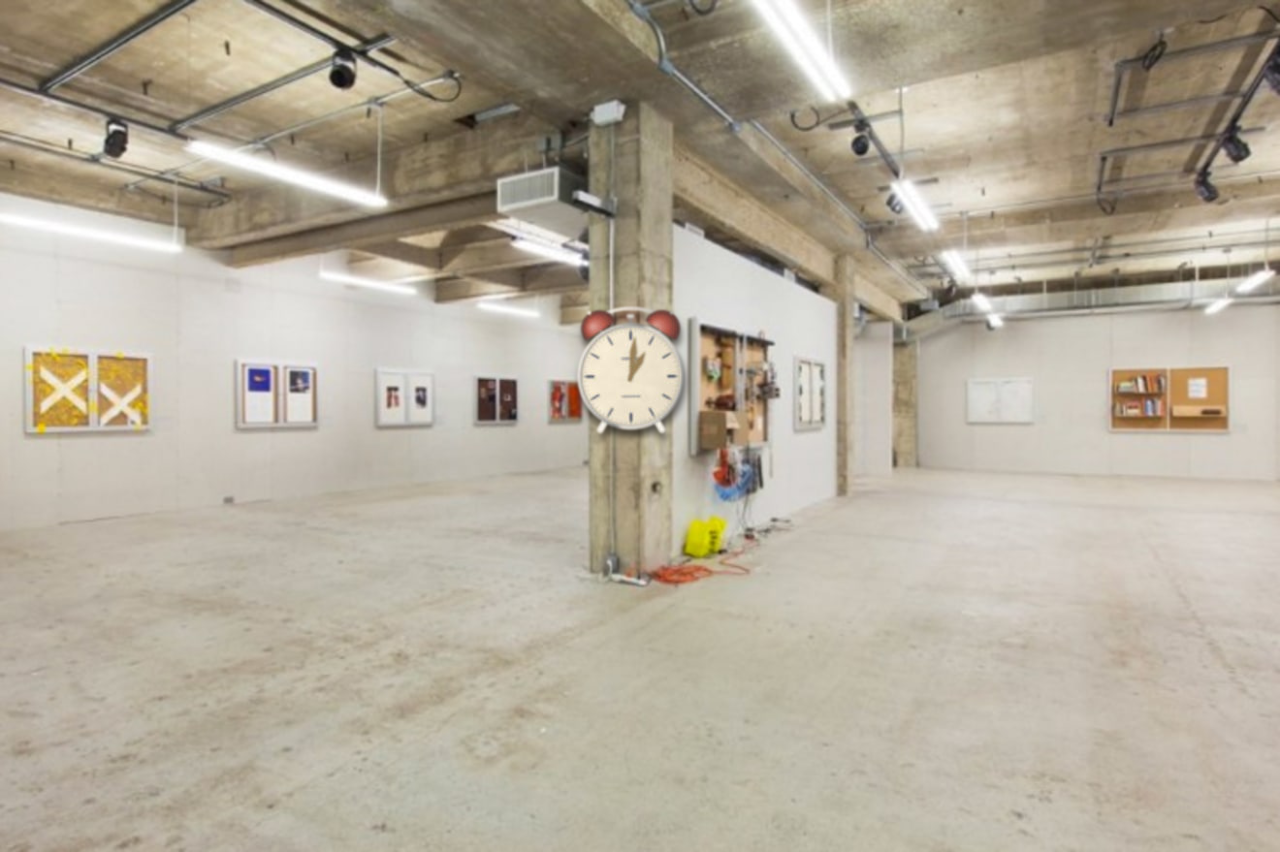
1,01
